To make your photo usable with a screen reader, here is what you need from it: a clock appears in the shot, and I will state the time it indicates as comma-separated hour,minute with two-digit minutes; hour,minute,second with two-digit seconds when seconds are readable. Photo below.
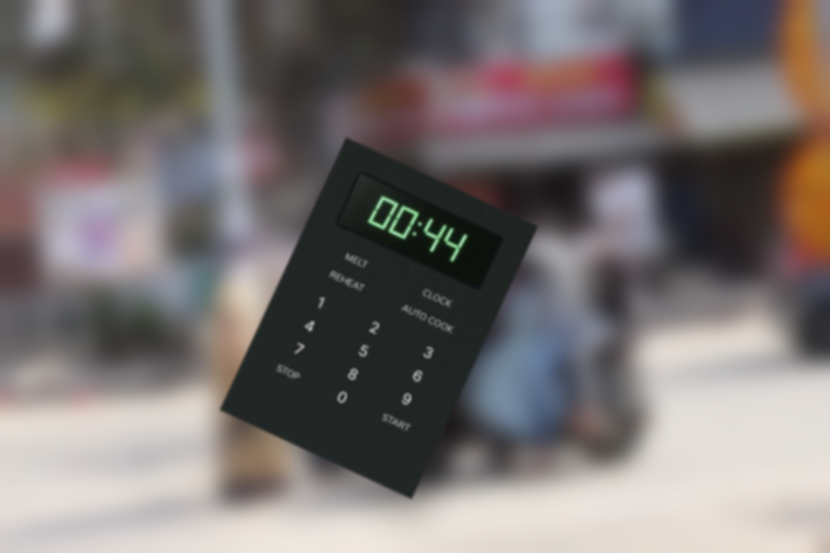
0,44
